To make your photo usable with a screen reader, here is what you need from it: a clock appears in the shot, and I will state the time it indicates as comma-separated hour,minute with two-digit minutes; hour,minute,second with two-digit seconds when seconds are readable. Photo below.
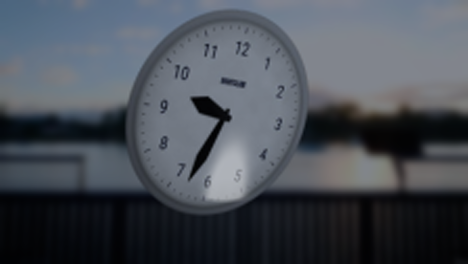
9,33
